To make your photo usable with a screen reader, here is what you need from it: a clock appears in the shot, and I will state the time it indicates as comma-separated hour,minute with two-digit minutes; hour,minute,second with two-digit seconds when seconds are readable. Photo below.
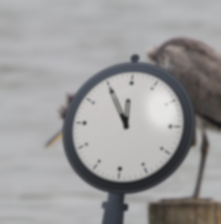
11,55
